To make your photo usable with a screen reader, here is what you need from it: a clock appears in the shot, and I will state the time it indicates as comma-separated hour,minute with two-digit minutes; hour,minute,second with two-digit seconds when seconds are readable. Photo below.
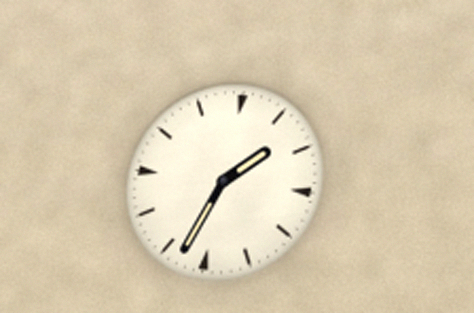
1,33
